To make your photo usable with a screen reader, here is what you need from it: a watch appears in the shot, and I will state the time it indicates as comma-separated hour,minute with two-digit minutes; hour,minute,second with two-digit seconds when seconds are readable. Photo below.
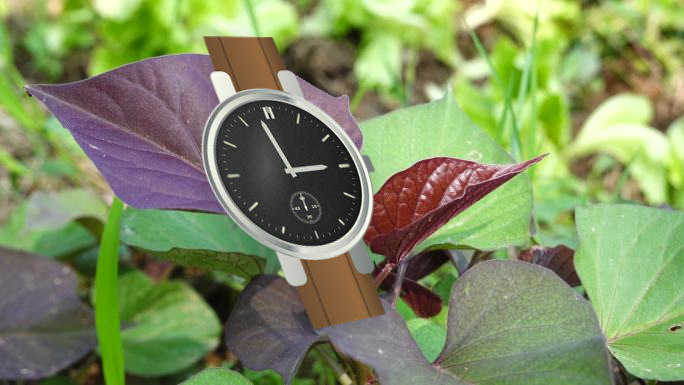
2,58
